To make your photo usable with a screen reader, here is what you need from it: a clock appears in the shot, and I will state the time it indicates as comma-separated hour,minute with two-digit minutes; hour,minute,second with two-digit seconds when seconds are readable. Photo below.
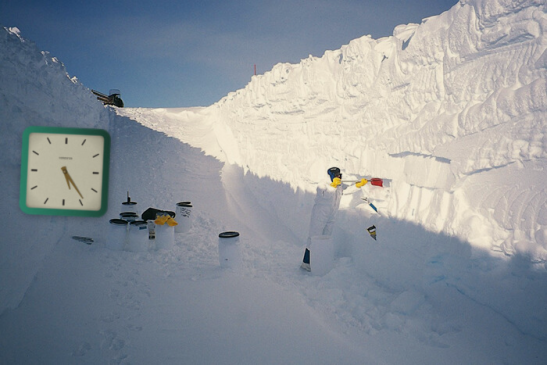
5,24
